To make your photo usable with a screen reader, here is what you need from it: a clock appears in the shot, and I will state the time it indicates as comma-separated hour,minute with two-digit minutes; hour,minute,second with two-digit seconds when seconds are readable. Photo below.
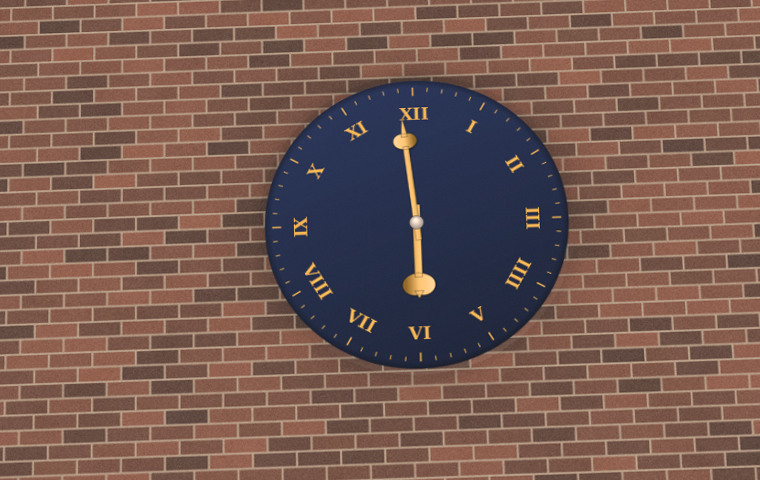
5,59
